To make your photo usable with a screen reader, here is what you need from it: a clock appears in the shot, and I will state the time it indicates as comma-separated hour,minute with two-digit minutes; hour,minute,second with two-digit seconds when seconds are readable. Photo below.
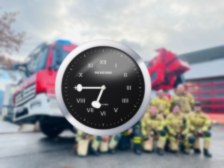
6,45
